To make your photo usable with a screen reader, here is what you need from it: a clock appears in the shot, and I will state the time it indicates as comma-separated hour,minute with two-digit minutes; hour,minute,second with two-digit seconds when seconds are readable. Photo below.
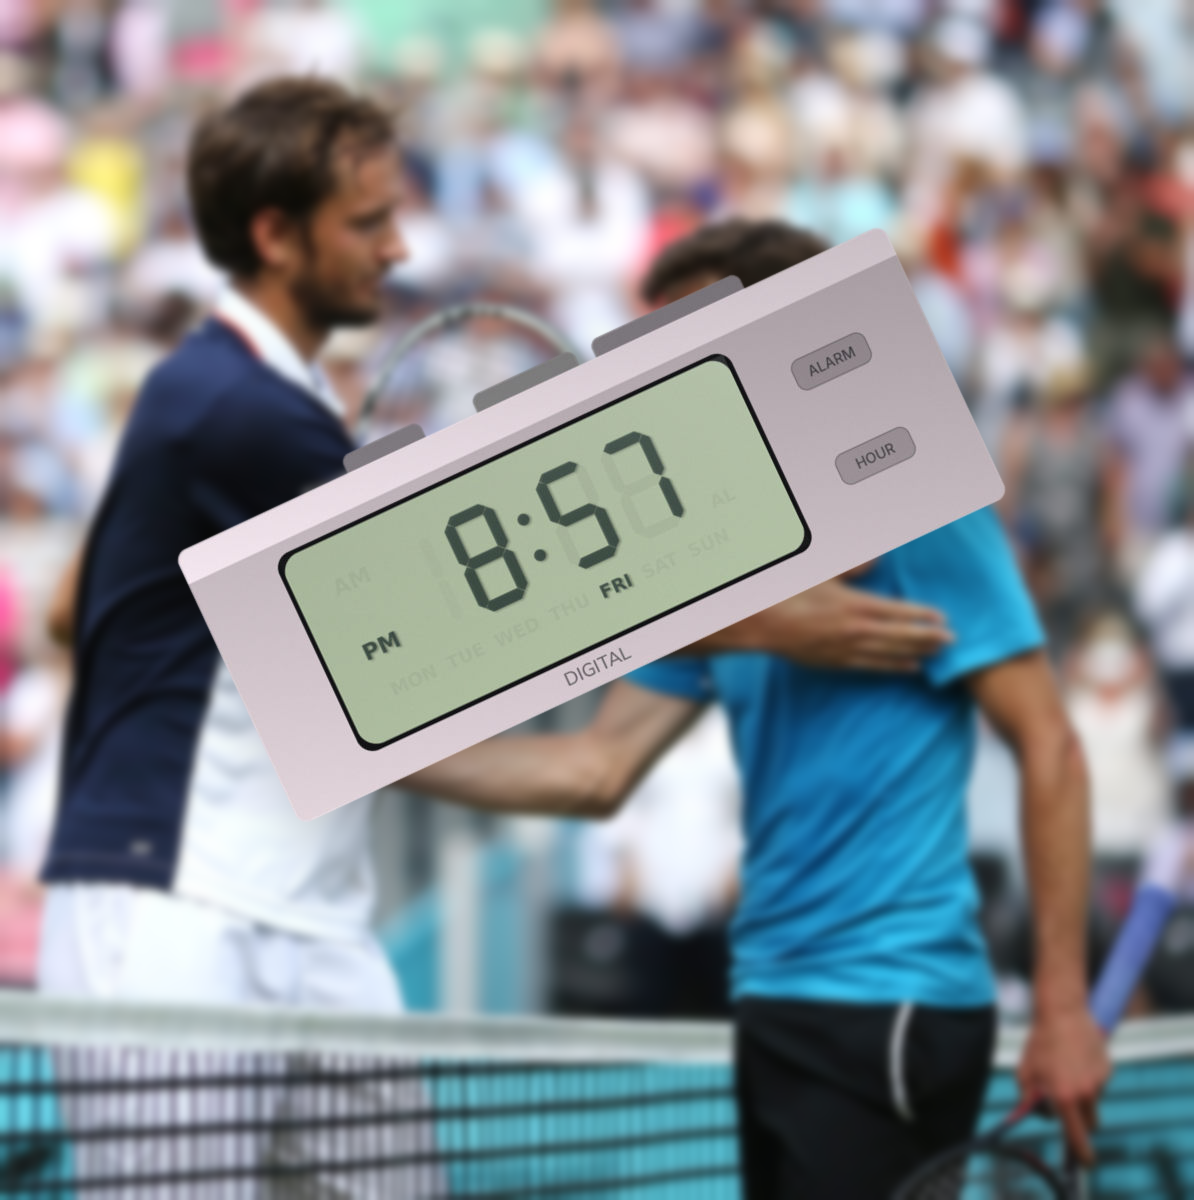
8,57
